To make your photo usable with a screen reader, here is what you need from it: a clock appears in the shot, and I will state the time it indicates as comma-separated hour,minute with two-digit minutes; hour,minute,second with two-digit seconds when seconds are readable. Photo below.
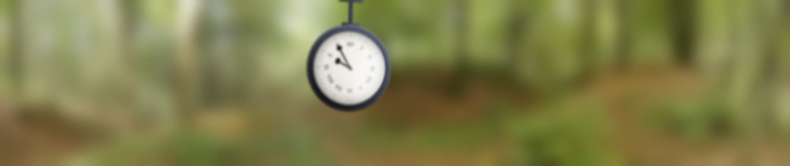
9,55
